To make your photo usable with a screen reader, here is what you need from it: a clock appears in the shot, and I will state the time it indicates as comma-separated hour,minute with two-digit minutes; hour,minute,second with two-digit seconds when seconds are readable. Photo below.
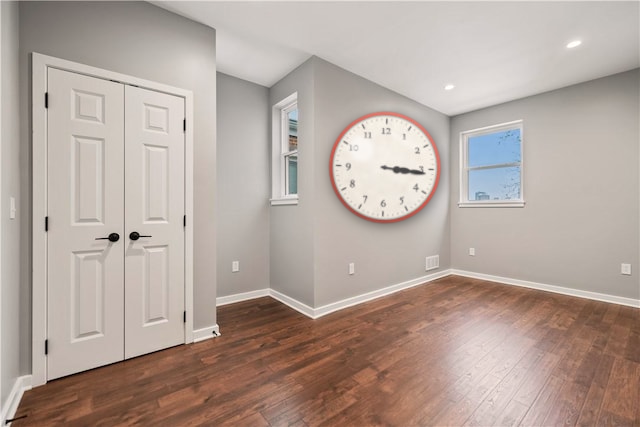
3,16
